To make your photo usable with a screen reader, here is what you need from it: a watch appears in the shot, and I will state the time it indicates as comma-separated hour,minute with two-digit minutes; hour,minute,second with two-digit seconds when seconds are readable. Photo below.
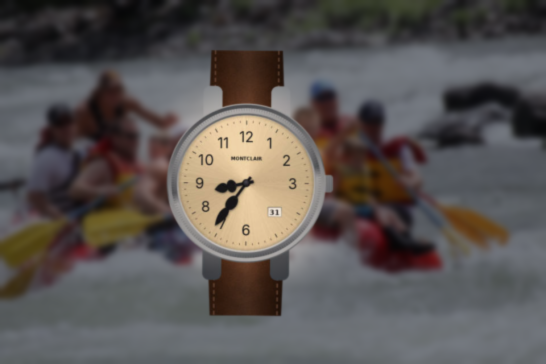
8,36
